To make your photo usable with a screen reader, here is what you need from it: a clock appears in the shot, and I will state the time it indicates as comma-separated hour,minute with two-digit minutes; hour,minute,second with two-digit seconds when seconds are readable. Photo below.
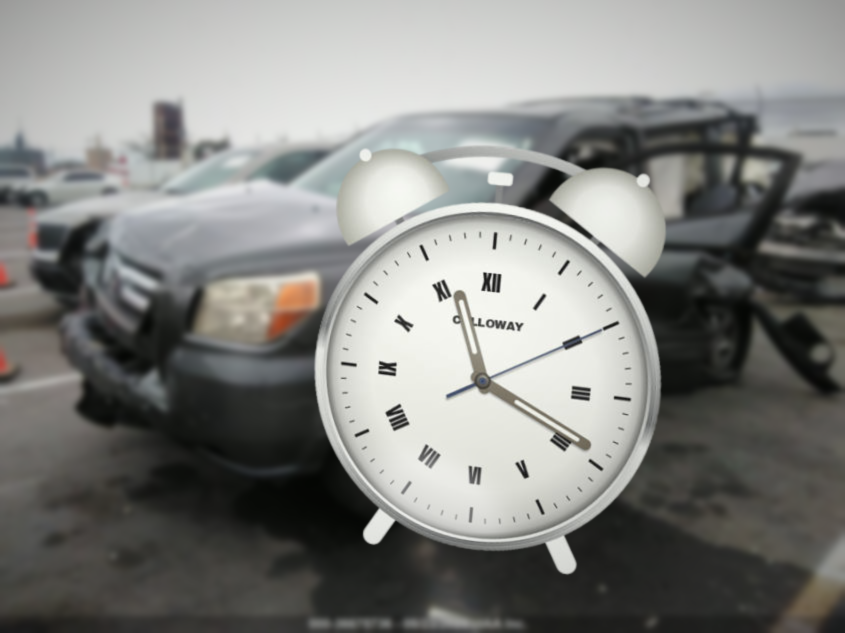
11,19,10
